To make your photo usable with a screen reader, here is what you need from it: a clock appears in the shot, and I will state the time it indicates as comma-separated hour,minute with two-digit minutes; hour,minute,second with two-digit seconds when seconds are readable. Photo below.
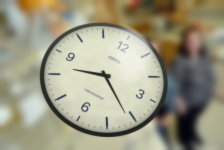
8,21
